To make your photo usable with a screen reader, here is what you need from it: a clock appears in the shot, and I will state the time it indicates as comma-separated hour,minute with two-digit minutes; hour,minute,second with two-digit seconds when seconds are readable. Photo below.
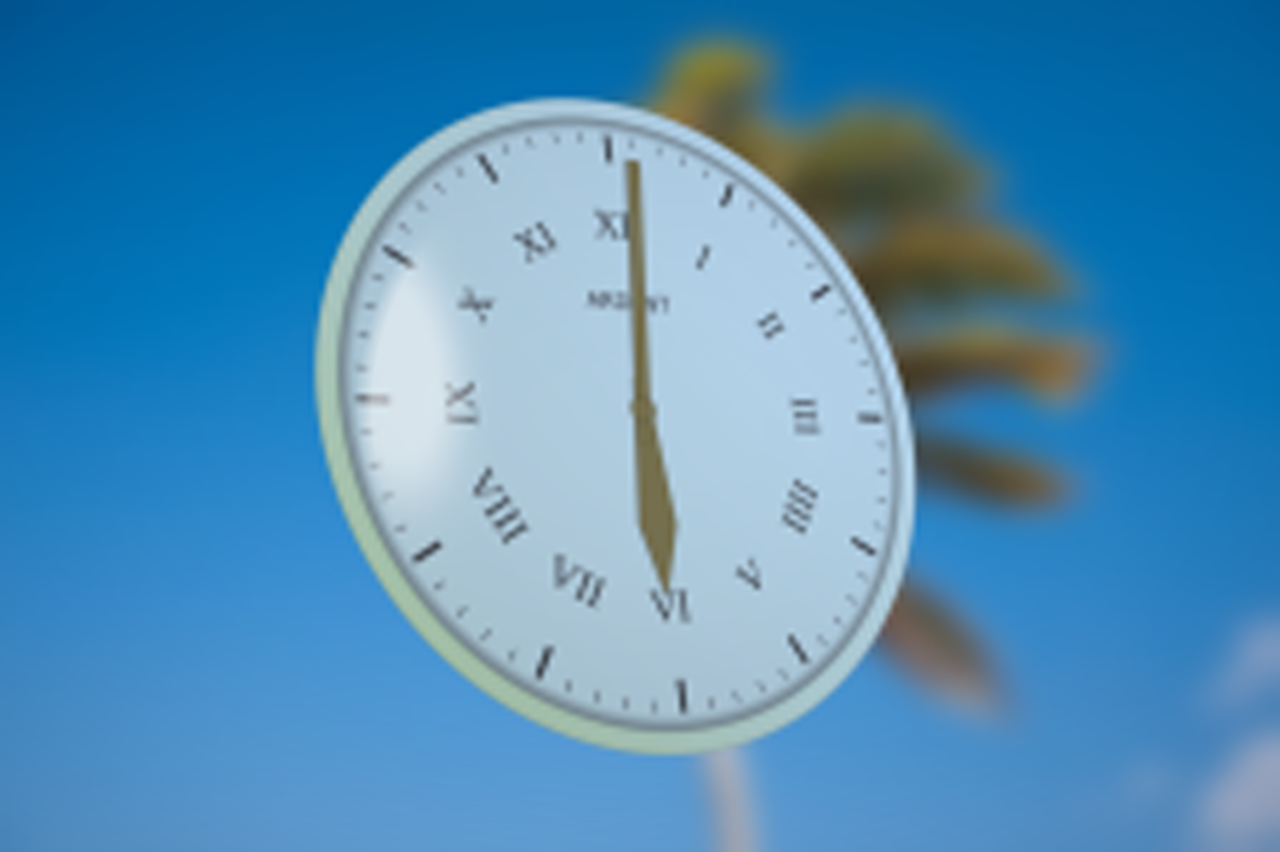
6,01
